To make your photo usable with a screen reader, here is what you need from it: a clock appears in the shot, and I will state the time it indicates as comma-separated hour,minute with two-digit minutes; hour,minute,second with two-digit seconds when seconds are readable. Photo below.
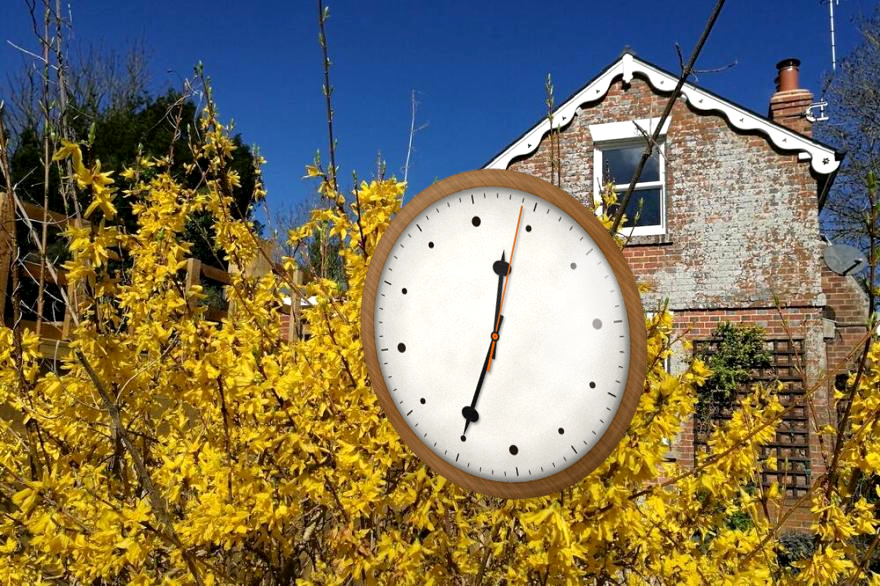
12,35,04
